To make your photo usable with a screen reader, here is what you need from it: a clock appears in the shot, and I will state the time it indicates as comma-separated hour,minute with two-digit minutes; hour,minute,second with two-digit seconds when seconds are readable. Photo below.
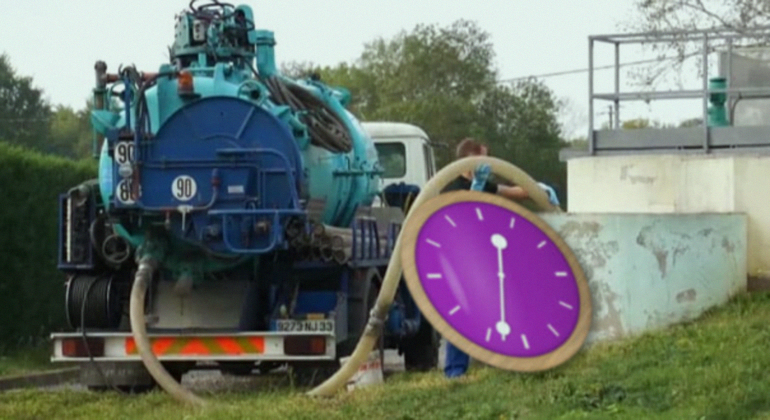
12,33
